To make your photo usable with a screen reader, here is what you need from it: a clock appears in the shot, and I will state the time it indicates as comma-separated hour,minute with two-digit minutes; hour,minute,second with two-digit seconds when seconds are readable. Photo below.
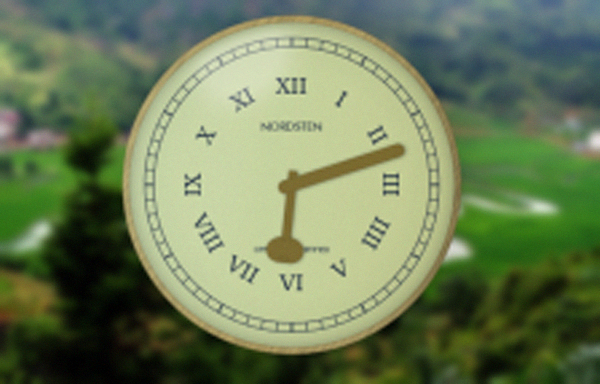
6,12
